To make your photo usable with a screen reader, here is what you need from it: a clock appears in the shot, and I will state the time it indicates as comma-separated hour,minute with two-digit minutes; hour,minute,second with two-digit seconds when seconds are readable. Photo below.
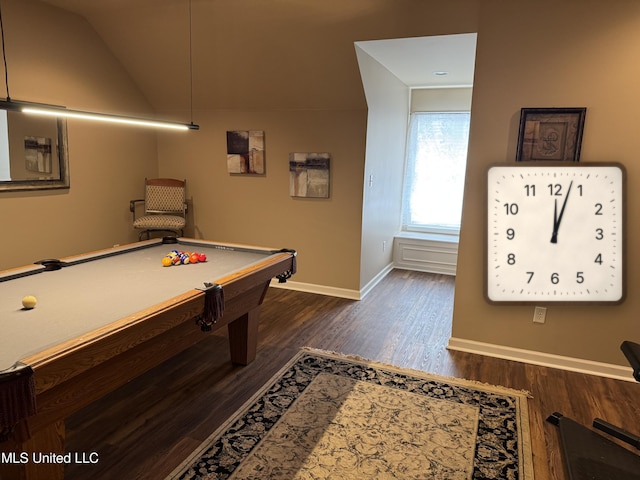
12,03
